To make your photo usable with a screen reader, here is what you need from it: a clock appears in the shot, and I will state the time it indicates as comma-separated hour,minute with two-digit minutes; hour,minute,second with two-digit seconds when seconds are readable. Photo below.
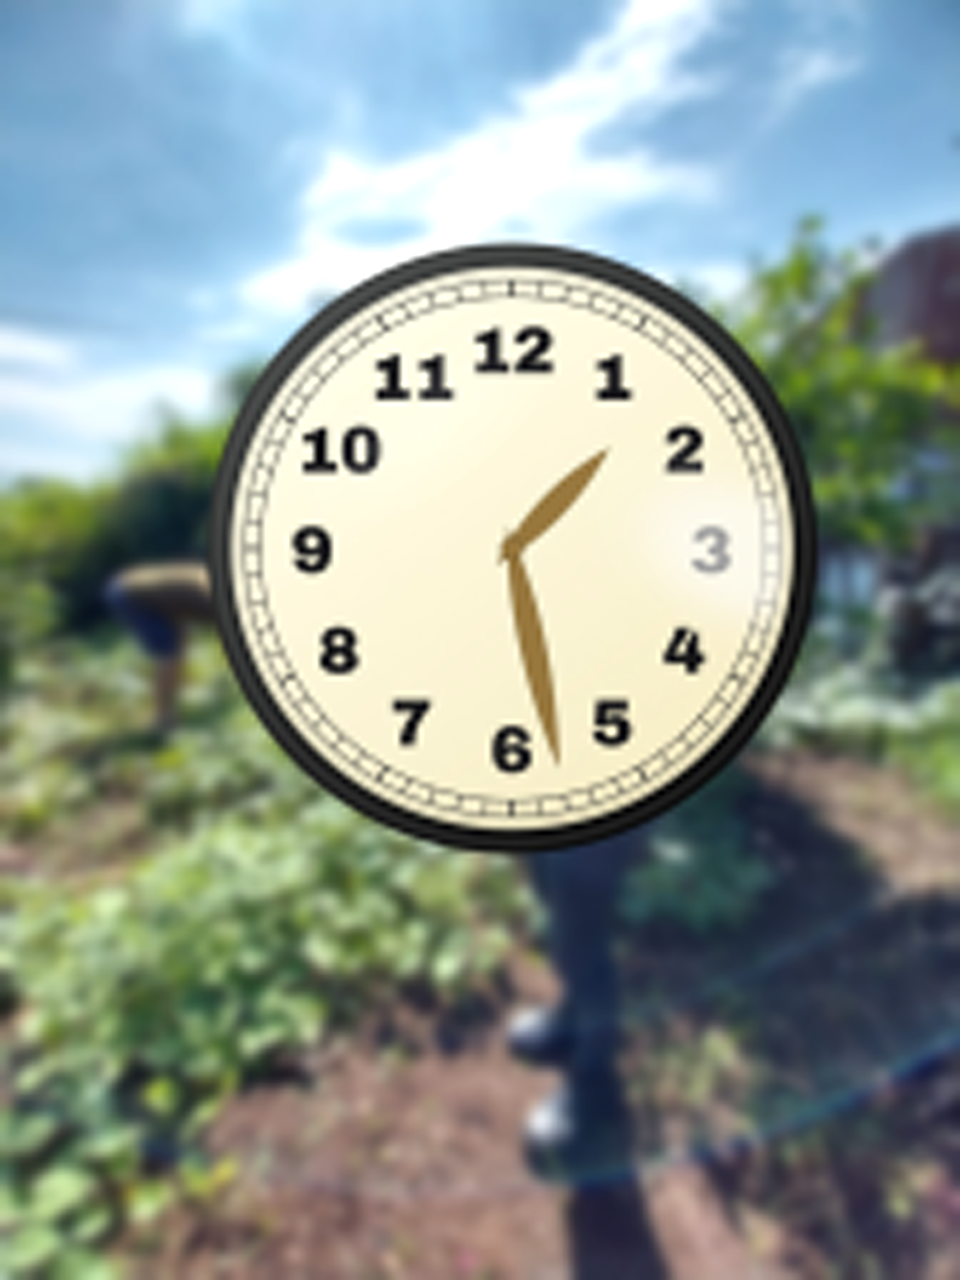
1,28
